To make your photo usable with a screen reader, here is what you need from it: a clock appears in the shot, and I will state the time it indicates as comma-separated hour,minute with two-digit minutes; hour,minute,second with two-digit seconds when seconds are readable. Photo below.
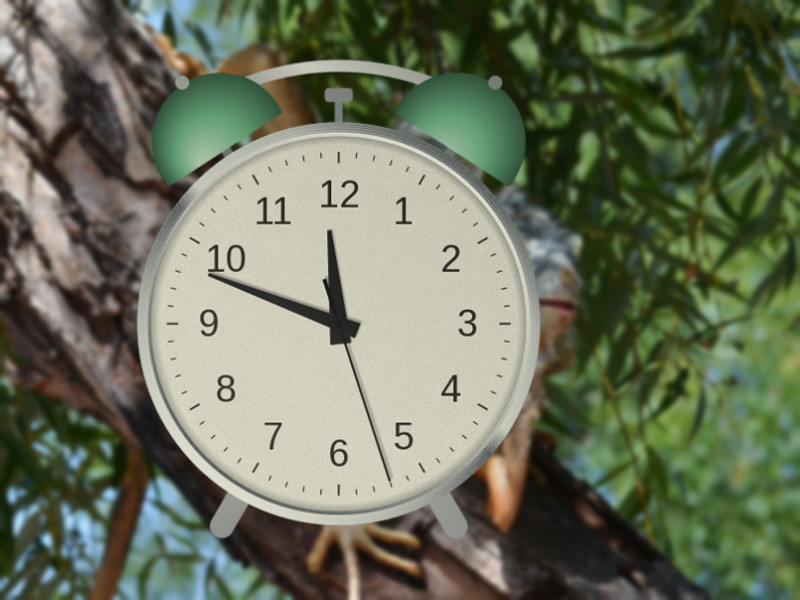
11,48,27
